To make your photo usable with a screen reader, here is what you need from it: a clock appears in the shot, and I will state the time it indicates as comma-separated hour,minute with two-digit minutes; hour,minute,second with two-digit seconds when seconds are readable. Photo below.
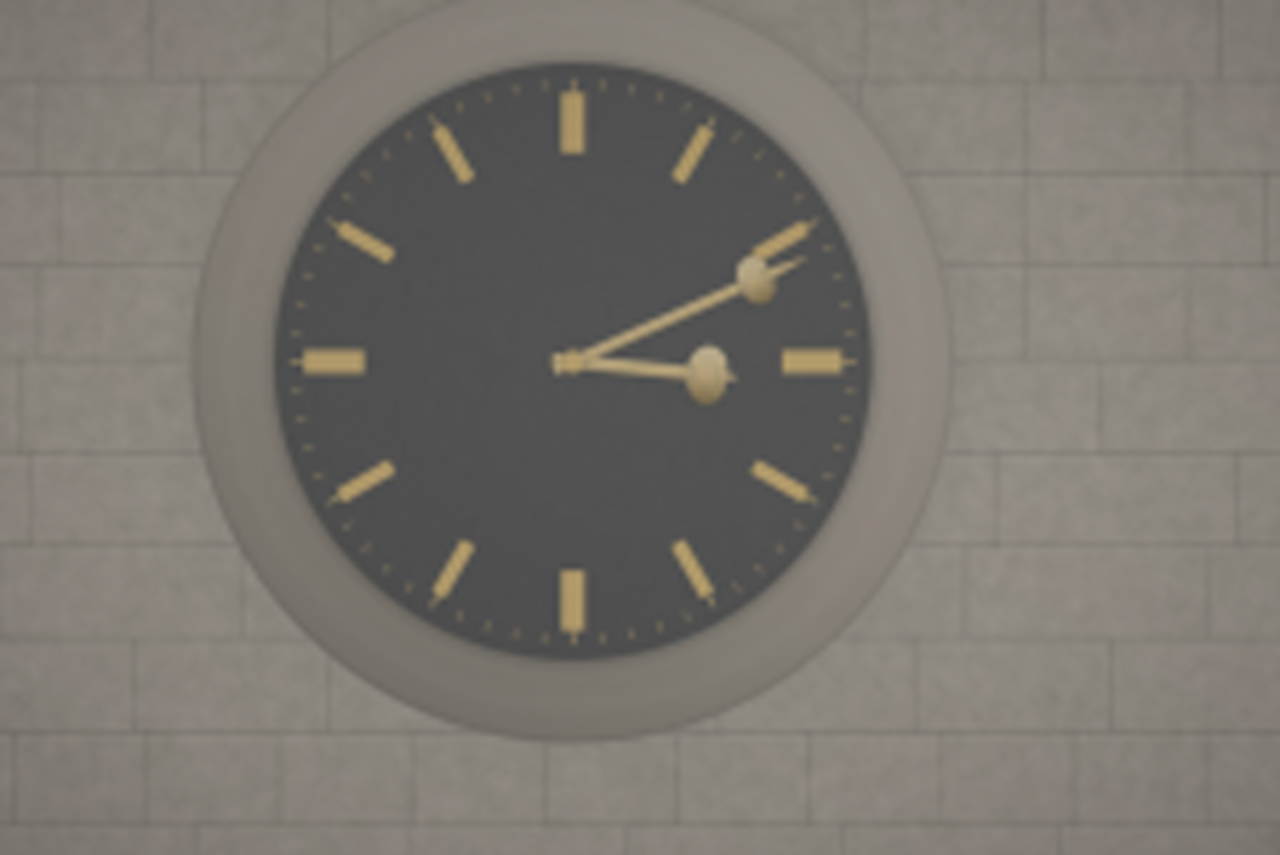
3,11
